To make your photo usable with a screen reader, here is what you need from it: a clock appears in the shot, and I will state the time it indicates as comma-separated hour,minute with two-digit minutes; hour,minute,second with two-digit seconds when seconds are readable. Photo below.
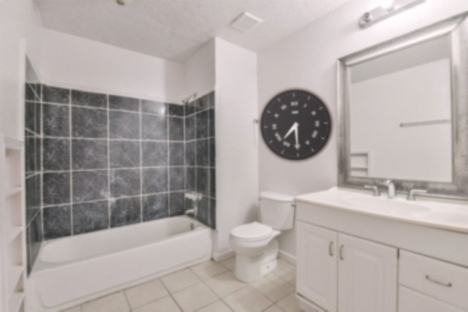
7,30
